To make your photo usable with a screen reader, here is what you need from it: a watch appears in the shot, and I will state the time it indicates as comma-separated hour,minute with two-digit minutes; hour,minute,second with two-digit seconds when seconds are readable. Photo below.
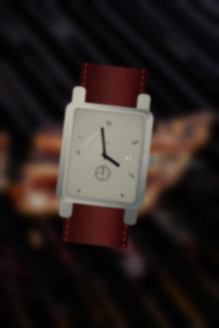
3,58
